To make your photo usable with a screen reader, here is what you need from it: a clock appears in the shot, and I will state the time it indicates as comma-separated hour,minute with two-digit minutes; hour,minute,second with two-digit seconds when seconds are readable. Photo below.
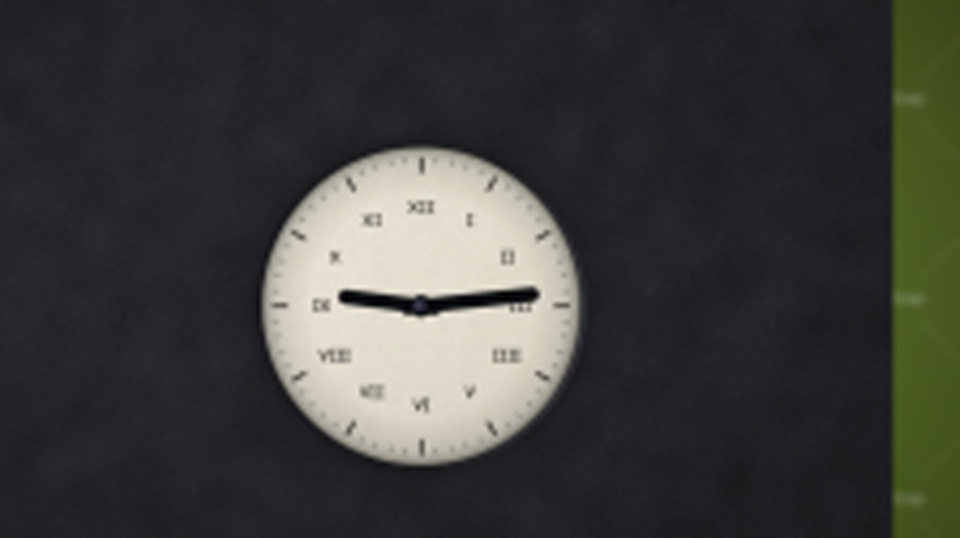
9,14
